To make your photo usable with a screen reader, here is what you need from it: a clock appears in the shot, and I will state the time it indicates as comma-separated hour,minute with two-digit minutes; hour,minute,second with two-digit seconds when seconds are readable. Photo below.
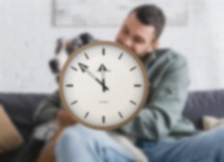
11,52
